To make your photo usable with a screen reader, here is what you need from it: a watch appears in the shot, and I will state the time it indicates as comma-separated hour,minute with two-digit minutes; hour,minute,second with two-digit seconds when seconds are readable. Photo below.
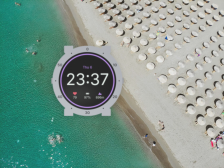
23,37
